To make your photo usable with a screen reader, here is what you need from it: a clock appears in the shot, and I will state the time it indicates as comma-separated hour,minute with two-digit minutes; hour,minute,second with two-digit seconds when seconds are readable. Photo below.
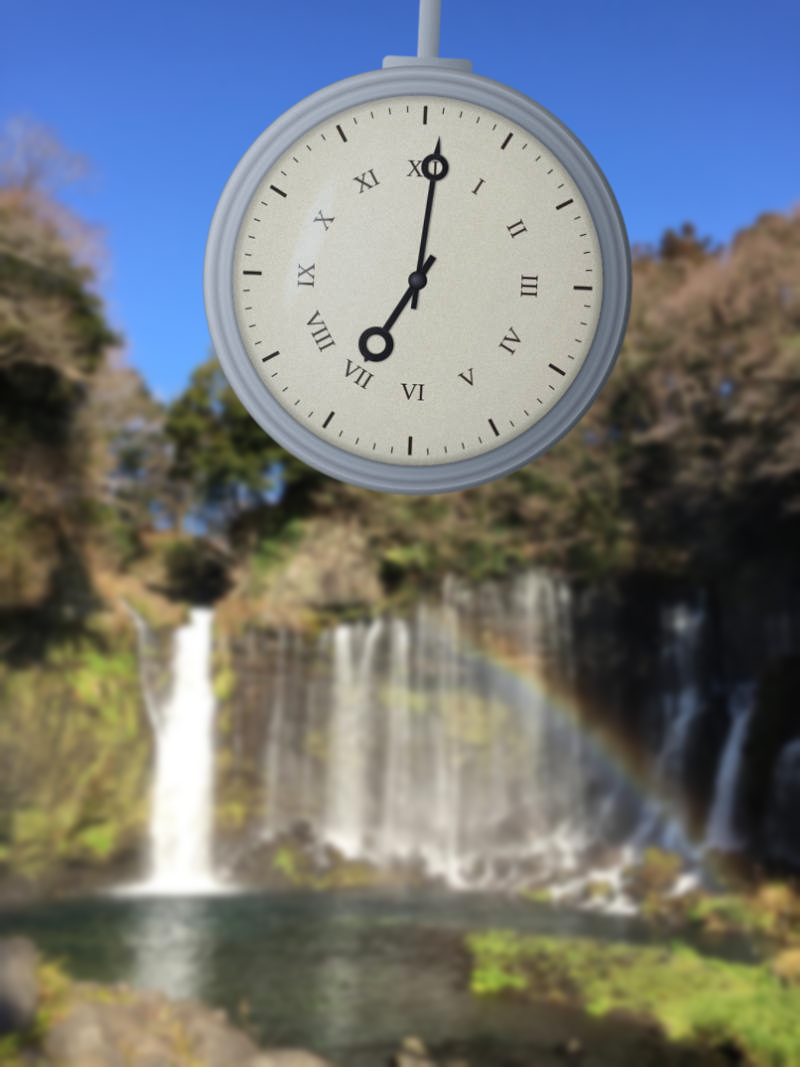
7,01
